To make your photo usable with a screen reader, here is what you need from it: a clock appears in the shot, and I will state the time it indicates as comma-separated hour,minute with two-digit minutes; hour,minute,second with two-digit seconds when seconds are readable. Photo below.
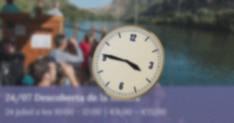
3,46
